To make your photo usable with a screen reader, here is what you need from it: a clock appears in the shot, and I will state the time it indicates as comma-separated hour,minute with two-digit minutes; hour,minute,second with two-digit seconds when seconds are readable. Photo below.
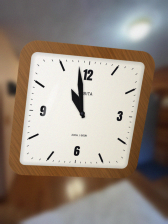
10,58
